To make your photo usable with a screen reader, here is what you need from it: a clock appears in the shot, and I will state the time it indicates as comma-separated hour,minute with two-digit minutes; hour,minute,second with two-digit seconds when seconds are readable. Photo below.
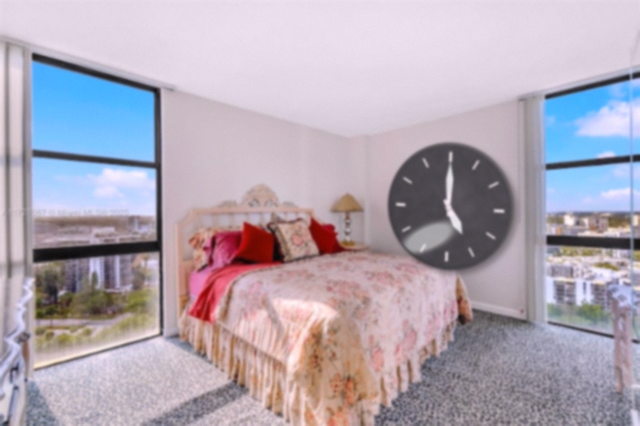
5,00
